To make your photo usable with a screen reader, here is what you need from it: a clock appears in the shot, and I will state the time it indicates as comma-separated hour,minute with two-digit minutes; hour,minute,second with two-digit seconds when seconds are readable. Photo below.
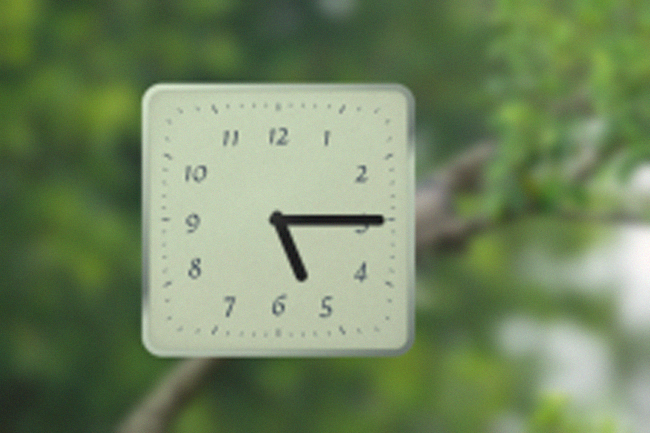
5,15
